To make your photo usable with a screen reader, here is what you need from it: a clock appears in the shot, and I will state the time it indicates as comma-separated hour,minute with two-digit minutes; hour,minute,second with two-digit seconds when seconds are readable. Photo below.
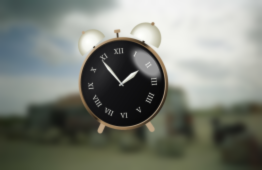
1,54
